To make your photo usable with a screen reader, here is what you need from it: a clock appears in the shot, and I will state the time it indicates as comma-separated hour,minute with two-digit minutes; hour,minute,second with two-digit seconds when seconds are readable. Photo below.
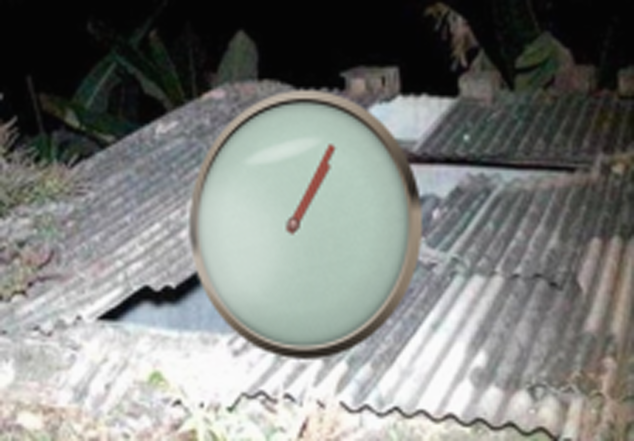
1,05
